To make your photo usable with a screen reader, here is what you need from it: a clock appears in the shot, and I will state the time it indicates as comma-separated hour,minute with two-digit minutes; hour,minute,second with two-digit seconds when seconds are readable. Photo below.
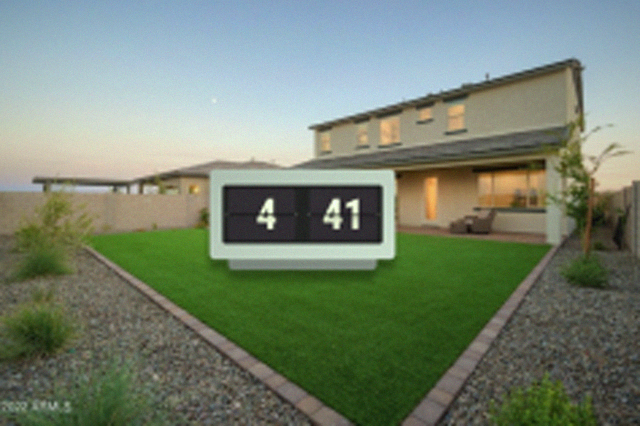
4,41
